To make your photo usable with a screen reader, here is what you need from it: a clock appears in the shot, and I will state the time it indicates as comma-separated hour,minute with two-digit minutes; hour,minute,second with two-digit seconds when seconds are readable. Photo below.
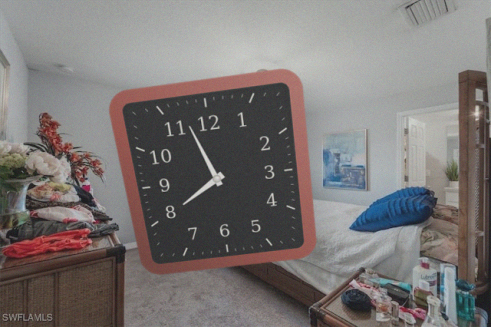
7,57
